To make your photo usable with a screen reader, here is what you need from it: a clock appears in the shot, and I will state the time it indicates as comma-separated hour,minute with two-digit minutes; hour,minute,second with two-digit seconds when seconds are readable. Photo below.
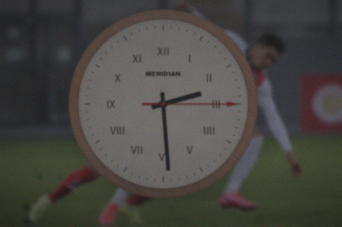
2,29,15
